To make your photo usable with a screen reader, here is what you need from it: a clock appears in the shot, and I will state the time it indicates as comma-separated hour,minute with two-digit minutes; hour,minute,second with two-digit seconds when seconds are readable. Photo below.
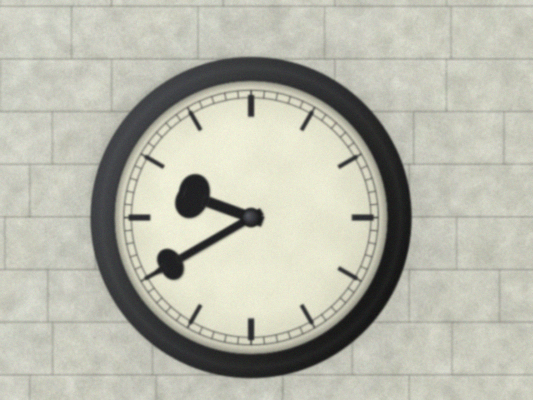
9,40
